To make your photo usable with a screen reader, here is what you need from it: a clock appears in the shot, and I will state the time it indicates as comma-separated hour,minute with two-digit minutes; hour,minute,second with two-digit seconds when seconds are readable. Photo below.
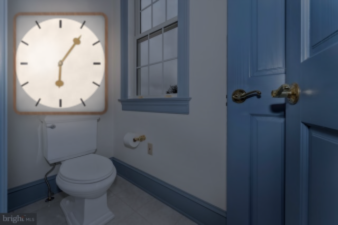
6,06
